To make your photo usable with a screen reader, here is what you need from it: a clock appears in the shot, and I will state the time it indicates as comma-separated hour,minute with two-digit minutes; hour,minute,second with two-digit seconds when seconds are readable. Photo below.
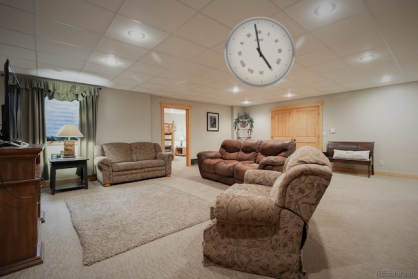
4,59
